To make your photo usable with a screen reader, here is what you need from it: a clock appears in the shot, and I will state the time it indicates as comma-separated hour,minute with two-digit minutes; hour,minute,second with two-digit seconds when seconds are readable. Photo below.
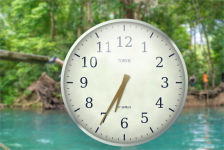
6,35
